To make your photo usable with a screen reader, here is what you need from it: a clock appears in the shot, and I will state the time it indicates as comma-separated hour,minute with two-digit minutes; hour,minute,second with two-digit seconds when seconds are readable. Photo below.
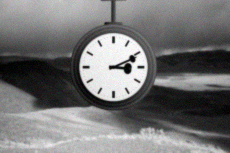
3,11
